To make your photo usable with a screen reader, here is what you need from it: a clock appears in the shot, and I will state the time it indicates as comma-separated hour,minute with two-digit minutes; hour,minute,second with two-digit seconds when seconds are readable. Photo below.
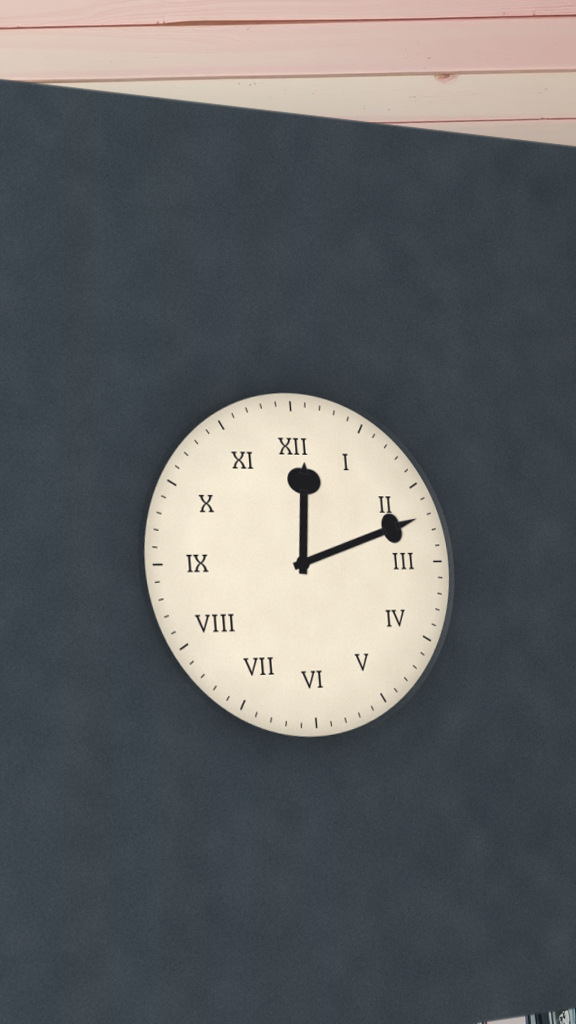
12,12
